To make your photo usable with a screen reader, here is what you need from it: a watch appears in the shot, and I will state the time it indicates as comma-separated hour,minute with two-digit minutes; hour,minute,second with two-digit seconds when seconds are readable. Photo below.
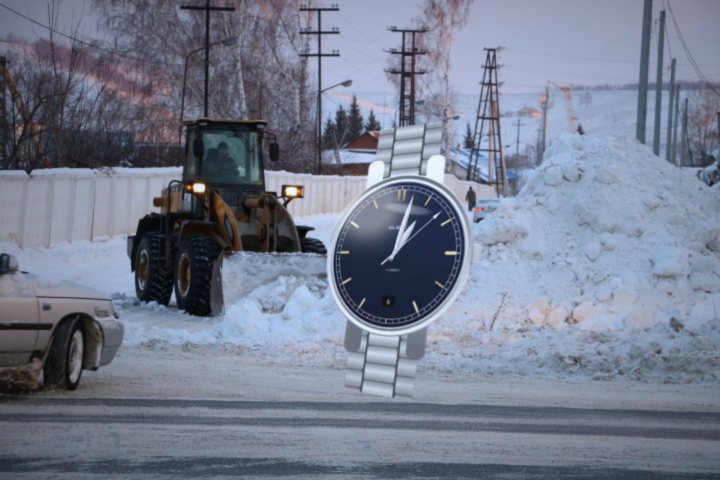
1,02,08
